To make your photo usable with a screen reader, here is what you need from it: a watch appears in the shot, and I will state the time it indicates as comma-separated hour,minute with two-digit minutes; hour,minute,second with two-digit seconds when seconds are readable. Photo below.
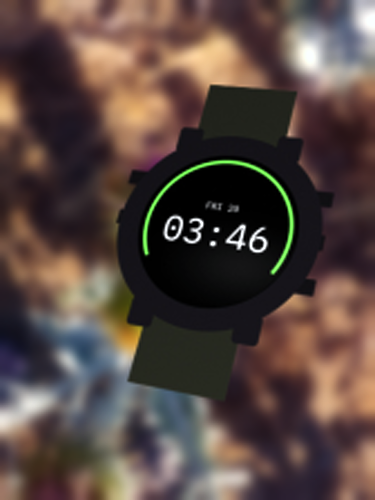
3,46
